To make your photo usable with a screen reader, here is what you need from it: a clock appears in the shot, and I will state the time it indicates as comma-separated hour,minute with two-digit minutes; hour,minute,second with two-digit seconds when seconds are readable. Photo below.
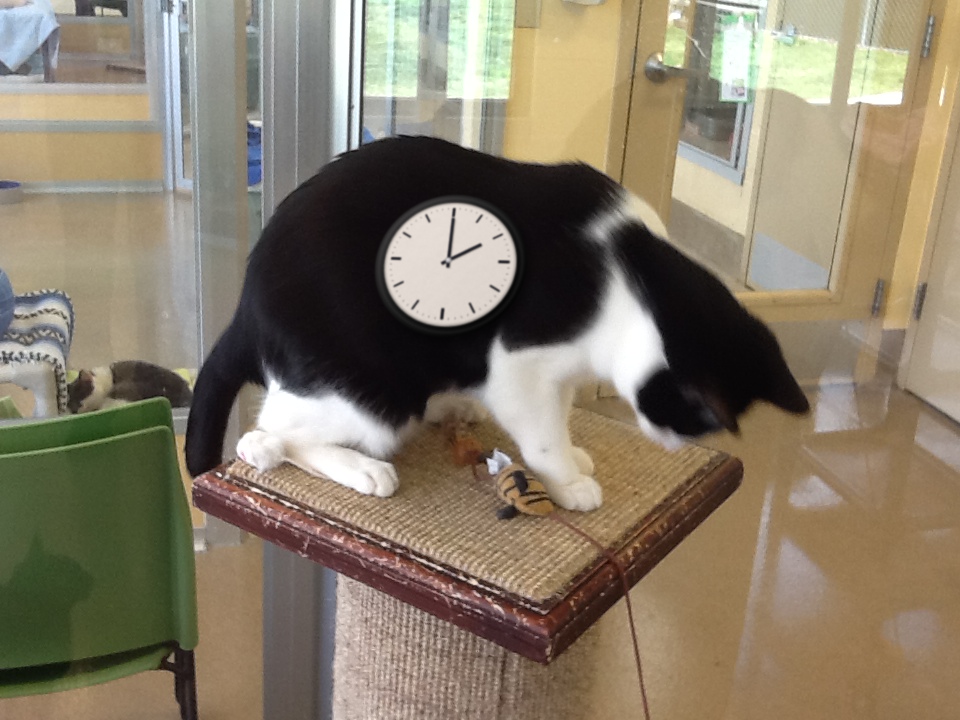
2,00
